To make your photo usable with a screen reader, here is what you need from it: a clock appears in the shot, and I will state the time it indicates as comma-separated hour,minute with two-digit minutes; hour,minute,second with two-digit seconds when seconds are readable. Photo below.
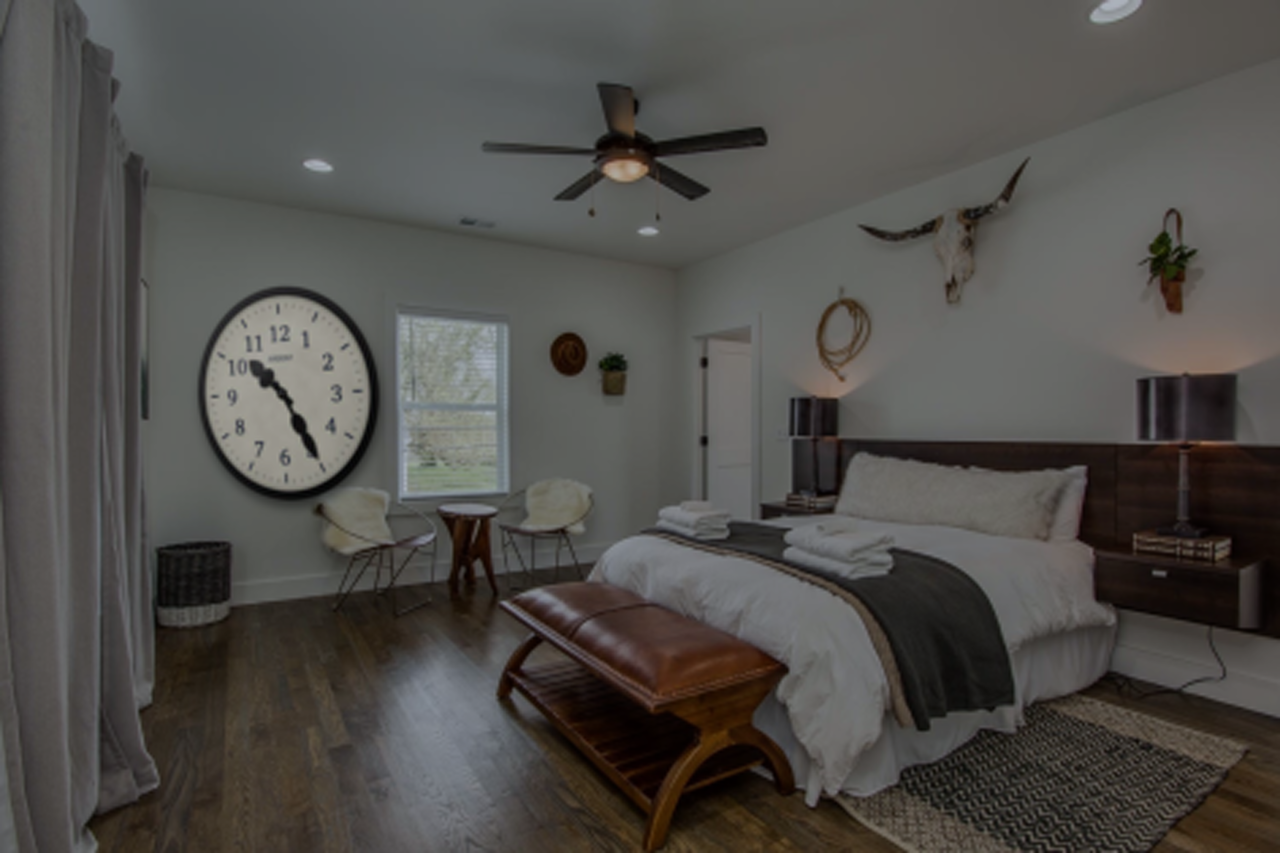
10,25
